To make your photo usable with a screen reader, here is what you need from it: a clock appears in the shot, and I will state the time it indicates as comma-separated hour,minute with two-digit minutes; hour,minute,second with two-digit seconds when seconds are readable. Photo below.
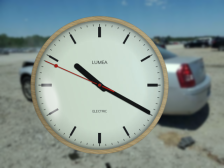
10,19,49
